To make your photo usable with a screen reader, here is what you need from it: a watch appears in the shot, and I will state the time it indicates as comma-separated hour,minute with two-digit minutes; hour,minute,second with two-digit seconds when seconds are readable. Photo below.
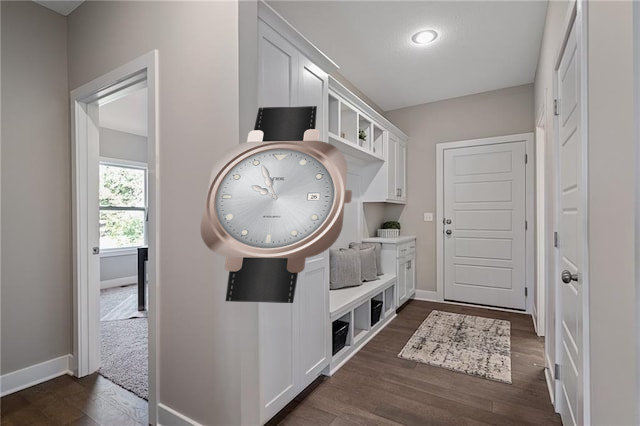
9,56
